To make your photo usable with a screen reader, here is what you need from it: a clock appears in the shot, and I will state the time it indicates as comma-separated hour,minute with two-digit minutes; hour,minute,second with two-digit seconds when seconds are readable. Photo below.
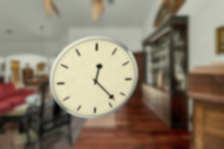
12,23
